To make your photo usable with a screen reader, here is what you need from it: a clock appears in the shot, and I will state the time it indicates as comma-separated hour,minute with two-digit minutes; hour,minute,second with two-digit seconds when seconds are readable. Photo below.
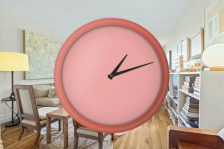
1,12
